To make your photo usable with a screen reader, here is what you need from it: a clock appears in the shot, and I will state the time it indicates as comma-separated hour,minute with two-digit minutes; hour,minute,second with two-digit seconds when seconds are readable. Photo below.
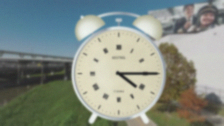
4,15
